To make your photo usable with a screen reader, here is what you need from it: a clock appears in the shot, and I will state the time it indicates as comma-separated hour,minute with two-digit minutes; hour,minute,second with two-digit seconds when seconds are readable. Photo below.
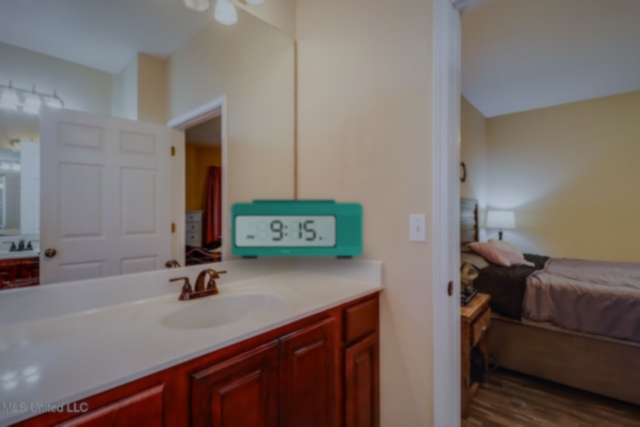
9,15
